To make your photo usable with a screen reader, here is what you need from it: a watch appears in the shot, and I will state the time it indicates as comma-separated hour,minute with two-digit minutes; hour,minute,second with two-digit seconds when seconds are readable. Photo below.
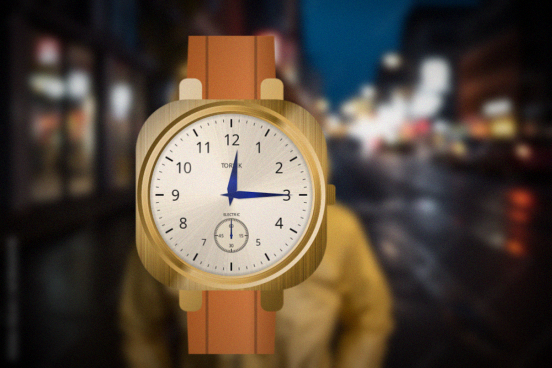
12,15
